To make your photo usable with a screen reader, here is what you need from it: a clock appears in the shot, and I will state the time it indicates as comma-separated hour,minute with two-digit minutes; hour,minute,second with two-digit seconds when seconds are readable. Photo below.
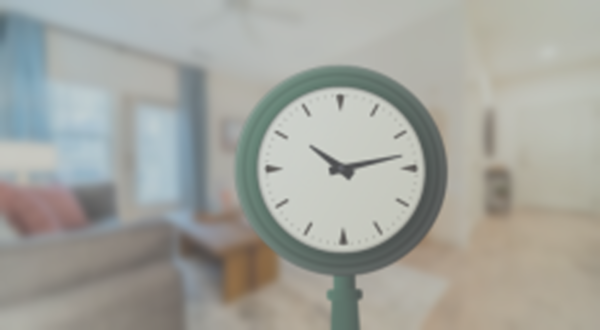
10,13
